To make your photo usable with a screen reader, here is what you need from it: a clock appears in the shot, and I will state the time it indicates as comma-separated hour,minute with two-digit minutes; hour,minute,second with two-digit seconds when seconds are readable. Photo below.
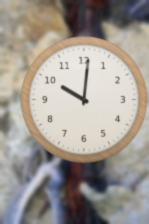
10,01
